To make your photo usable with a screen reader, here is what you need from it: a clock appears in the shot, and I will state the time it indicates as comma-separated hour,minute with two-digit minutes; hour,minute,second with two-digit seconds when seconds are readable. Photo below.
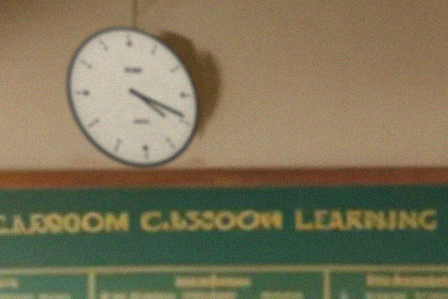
4,19
